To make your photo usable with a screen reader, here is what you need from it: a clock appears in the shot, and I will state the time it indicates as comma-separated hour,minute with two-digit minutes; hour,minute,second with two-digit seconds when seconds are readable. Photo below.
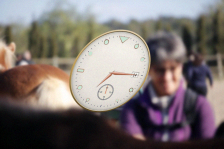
7,15
